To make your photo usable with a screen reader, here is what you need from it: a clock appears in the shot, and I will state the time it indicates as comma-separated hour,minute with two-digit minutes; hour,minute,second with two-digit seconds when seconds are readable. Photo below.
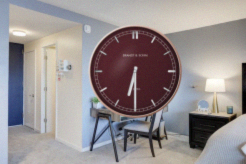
6,30
